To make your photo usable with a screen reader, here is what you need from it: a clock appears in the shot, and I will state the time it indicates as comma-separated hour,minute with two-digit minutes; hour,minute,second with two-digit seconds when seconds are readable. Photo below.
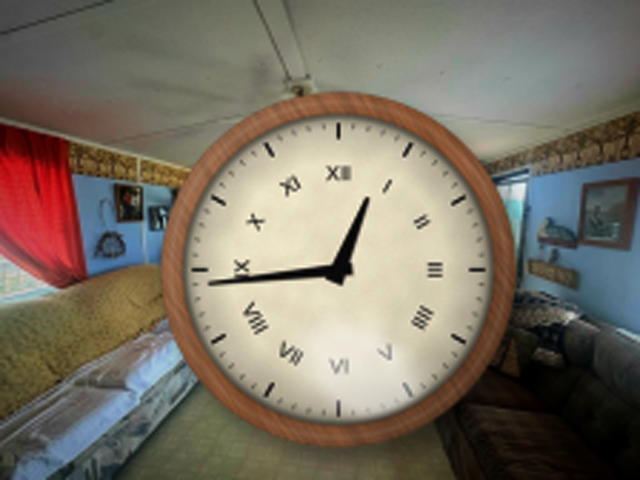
12,44
